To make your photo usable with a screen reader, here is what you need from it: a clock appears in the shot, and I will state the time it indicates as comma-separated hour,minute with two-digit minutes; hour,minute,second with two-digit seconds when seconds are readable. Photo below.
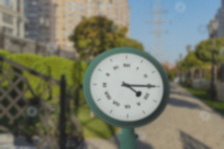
4,15
